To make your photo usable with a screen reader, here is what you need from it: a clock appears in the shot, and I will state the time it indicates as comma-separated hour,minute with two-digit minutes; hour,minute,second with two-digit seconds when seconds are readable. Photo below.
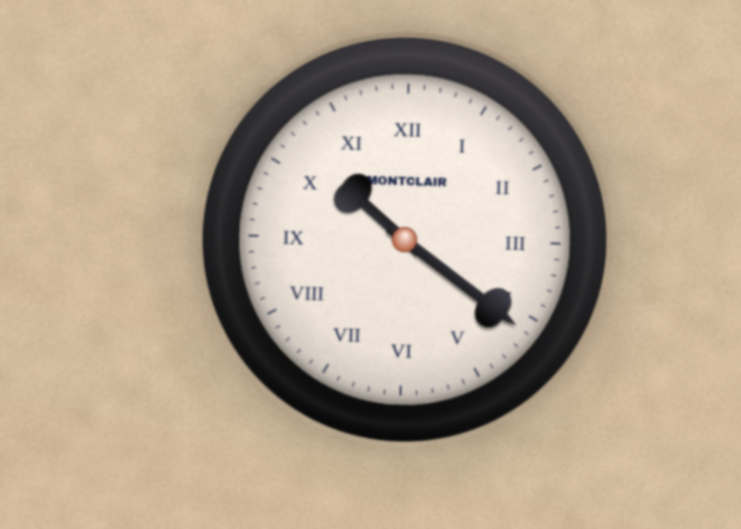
10,21
